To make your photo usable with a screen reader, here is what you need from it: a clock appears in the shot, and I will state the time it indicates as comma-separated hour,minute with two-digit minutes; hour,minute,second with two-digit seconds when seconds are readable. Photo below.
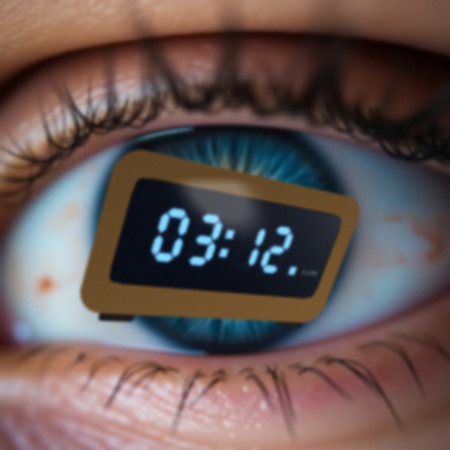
3,12
